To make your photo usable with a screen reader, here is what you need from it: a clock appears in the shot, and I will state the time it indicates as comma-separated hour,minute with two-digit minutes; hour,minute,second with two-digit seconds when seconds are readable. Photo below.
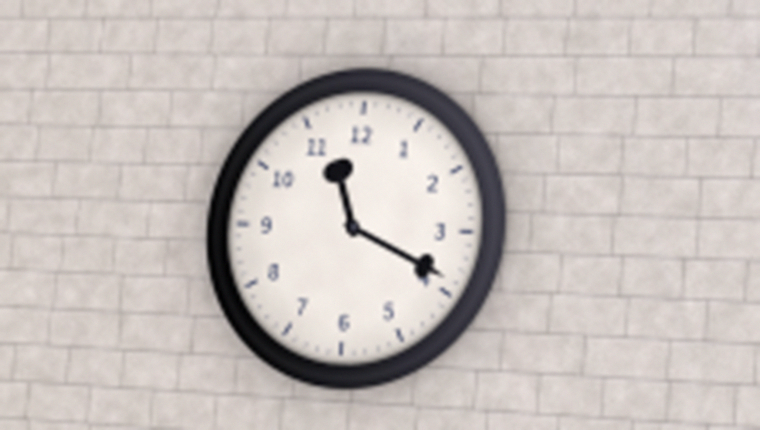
11,19
